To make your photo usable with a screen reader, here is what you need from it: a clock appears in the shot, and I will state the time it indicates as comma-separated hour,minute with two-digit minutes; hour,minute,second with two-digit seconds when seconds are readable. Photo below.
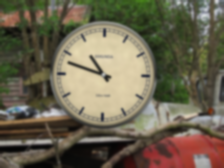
10,48
